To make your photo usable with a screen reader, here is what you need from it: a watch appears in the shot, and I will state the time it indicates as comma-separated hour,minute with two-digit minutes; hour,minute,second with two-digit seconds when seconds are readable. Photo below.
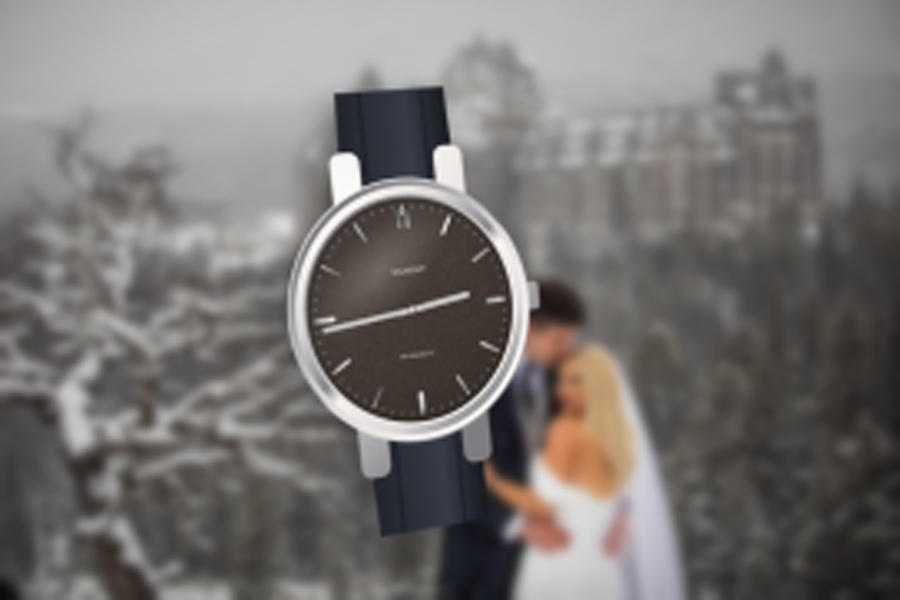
2,44
